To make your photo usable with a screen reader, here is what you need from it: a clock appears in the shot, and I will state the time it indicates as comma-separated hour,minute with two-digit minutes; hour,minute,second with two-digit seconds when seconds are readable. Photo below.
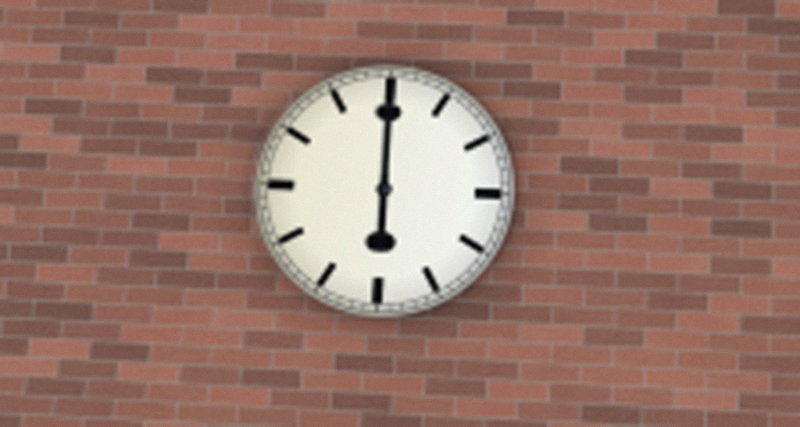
6,00
